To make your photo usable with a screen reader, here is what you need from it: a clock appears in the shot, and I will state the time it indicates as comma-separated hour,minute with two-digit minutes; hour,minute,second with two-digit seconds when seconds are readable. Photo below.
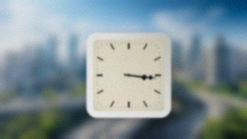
3,16
